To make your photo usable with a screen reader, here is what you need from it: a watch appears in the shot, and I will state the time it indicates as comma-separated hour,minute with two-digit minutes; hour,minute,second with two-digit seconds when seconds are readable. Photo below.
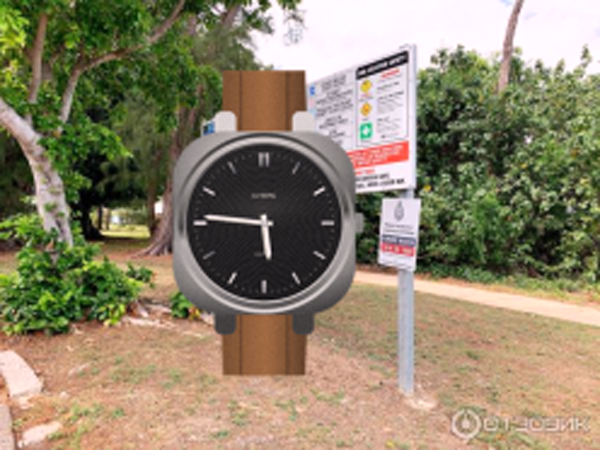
5,46
